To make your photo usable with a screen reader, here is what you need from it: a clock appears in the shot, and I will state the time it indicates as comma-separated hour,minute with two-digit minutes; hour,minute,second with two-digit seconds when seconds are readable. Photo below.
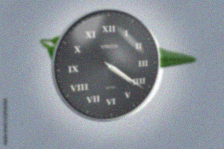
4,21
